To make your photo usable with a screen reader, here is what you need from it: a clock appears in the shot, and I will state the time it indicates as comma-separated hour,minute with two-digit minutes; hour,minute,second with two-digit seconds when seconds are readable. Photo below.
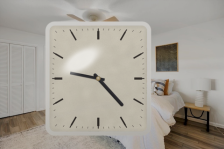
9,23
